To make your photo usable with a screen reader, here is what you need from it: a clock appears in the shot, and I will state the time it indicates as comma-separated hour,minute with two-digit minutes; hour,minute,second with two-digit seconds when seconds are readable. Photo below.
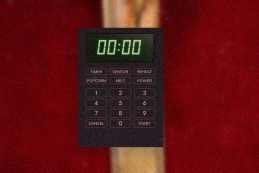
0,00
